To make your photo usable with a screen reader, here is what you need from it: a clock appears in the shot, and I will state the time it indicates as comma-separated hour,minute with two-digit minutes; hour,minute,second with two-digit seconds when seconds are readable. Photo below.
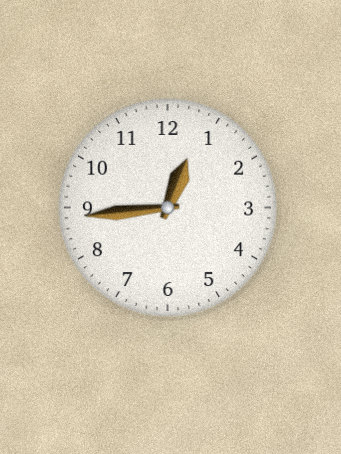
12,44
